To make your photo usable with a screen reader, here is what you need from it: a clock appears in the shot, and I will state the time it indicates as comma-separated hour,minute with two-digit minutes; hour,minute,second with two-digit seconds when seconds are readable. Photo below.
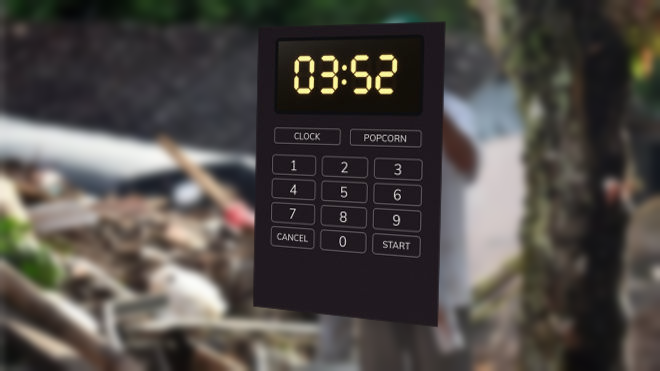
3,52
